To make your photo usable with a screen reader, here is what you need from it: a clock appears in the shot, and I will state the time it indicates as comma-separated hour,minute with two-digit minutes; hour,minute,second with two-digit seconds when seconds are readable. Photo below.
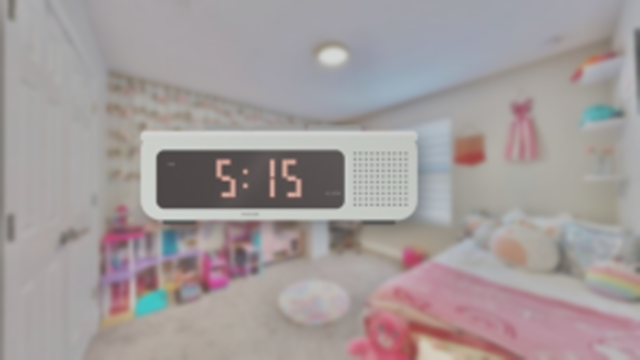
5,15
